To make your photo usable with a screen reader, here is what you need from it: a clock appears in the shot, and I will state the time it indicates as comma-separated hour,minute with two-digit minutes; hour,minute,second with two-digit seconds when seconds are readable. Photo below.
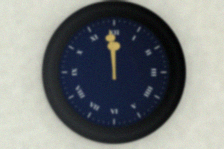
11,59
